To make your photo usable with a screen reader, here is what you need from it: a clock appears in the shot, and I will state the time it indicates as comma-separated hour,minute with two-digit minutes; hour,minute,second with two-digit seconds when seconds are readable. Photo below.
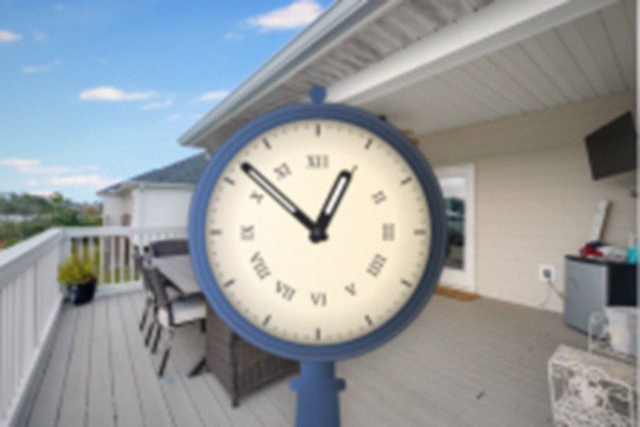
12,52
